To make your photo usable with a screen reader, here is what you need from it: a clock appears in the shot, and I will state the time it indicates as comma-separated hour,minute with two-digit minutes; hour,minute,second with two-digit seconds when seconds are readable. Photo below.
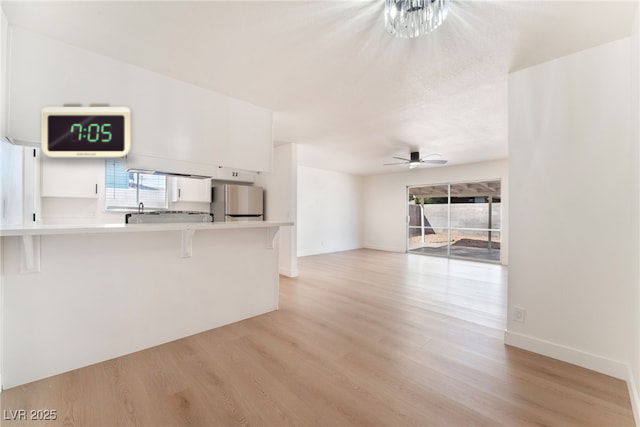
7,05
